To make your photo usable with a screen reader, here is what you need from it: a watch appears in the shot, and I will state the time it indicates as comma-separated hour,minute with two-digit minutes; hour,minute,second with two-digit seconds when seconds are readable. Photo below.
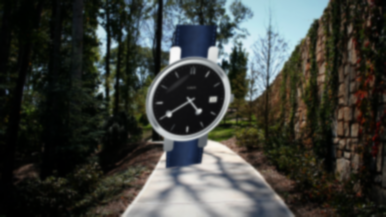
4,40
